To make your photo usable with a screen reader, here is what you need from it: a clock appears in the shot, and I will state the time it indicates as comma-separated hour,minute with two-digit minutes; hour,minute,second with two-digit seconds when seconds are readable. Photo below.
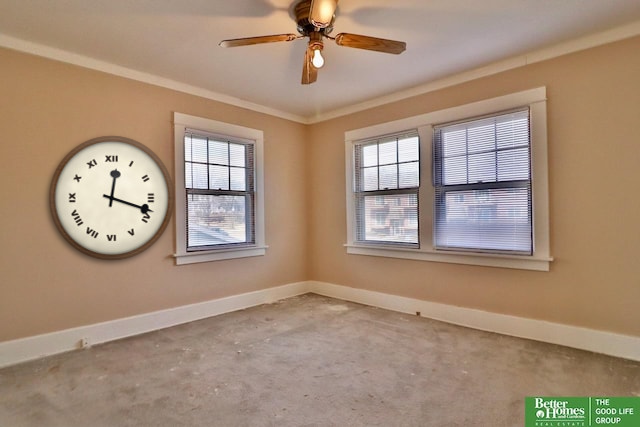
12,18
